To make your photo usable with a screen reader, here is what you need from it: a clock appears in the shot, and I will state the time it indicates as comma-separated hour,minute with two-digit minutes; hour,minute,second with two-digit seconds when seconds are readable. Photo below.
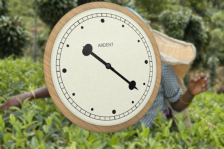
10,22
